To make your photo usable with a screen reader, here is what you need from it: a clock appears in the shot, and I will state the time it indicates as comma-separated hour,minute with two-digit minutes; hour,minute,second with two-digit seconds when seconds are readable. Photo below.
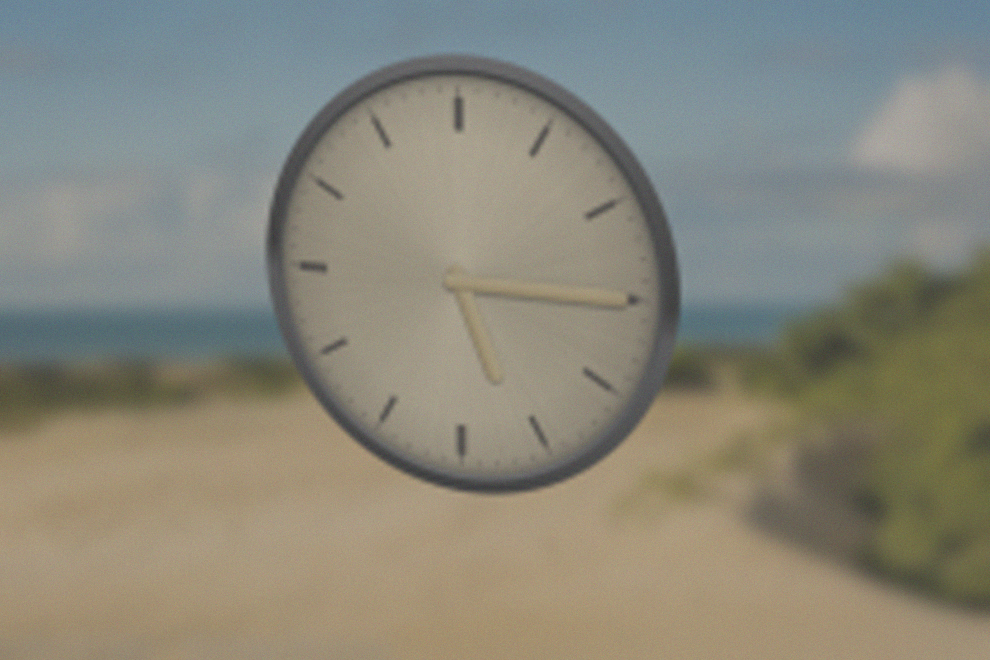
5,15
